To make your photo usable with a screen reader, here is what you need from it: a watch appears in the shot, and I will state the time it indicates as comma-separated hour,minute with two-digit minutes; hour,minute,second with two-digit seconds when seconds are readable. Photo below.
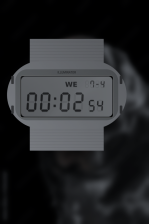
0,02,54
